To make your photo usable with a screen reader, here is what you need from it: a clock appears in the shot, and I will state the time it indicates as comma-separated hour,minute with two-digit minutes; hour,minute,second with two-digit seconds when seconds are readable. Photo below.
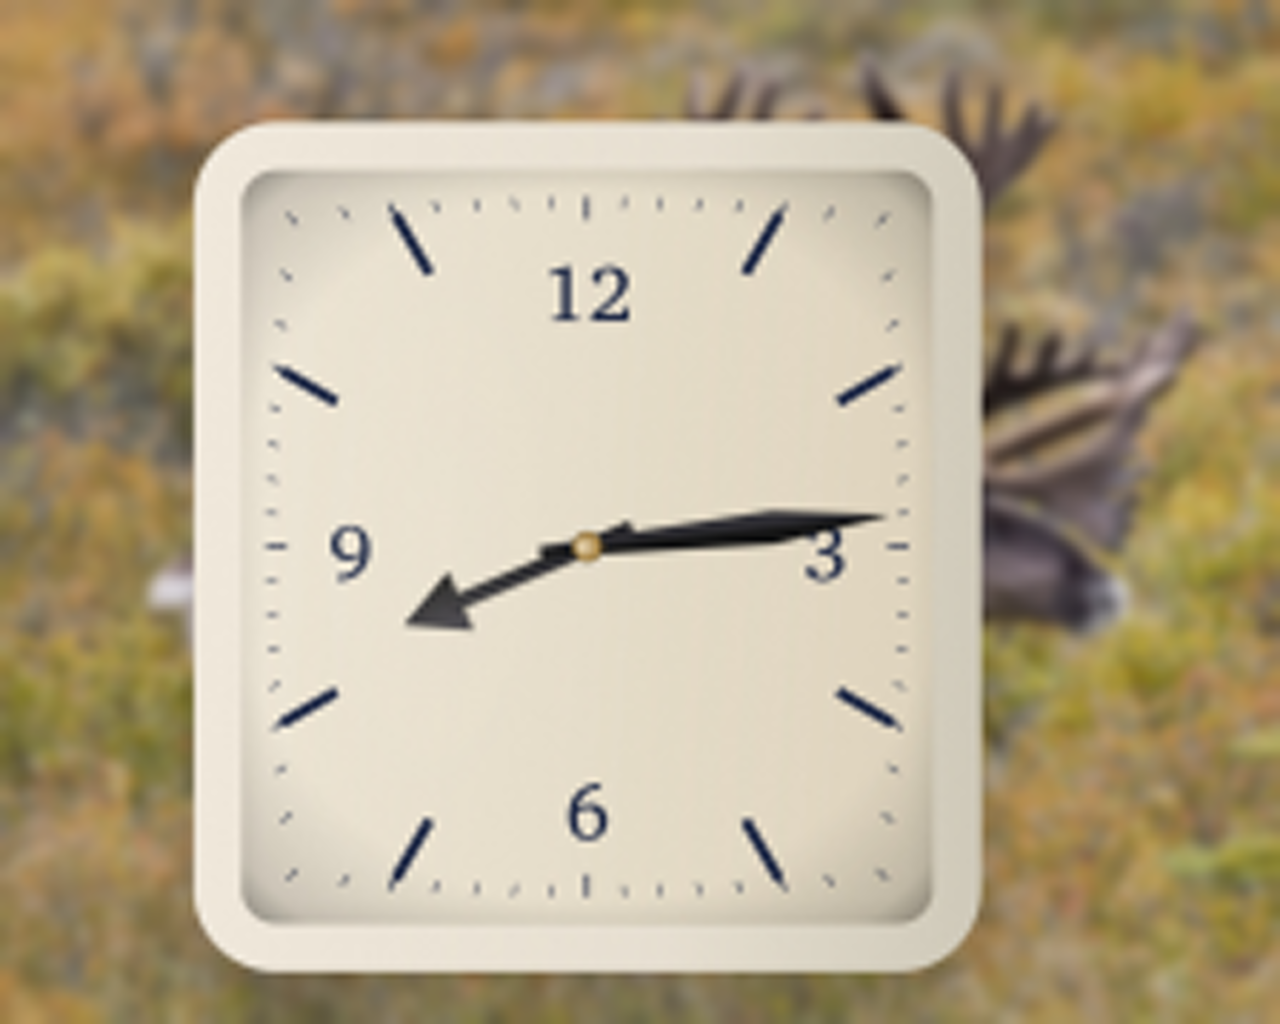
8,14
